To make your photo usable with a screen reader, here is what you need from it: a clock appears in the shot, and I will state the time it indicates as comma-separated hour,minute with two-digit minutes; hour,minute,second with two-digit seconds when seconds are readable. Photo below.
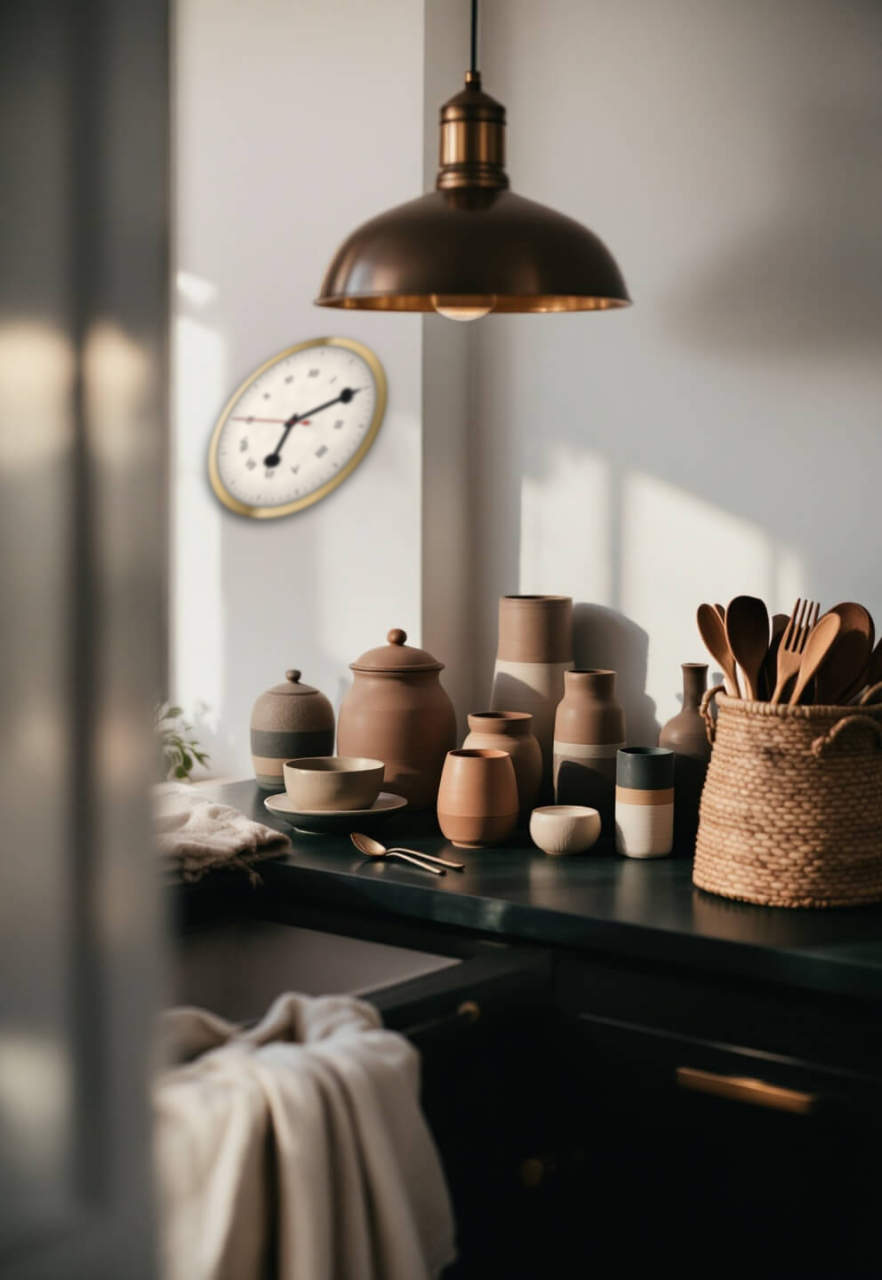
6,09,45
